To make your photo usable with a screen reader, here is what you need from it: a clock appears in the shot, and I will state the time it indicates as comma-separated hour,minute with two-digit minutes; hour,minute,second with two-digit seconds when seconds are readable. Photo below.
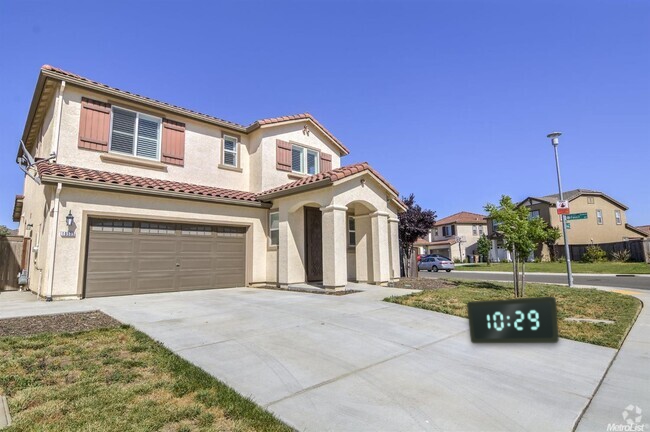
10,29
